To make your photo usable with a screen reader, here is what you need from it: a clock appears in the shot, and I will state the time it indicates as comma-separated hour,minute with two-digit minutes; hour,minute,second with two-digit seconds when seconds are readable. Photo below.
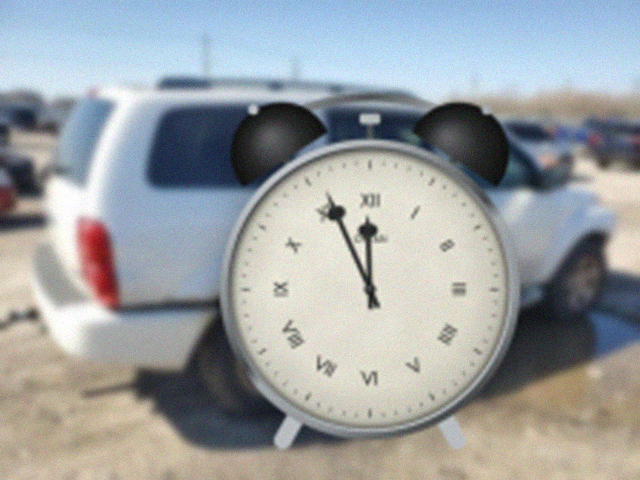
11,56
